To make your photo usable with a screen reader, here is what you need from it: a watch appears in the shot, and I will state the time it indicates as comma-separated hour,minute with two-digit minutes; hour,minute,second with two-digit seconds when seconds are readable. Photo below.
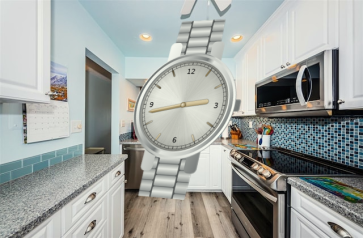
2,43
